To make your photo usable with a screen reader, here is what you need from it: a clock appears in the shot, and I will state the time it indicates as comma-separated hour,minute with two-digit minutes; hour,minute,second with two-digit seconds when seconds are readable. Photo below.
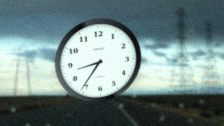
8,36
